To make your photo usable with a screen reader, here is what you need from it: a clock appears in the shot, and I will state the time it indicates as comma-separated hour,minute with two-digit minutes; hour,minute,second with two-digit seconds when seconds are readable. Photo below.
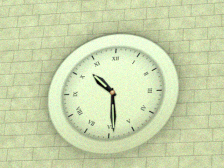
10,29
